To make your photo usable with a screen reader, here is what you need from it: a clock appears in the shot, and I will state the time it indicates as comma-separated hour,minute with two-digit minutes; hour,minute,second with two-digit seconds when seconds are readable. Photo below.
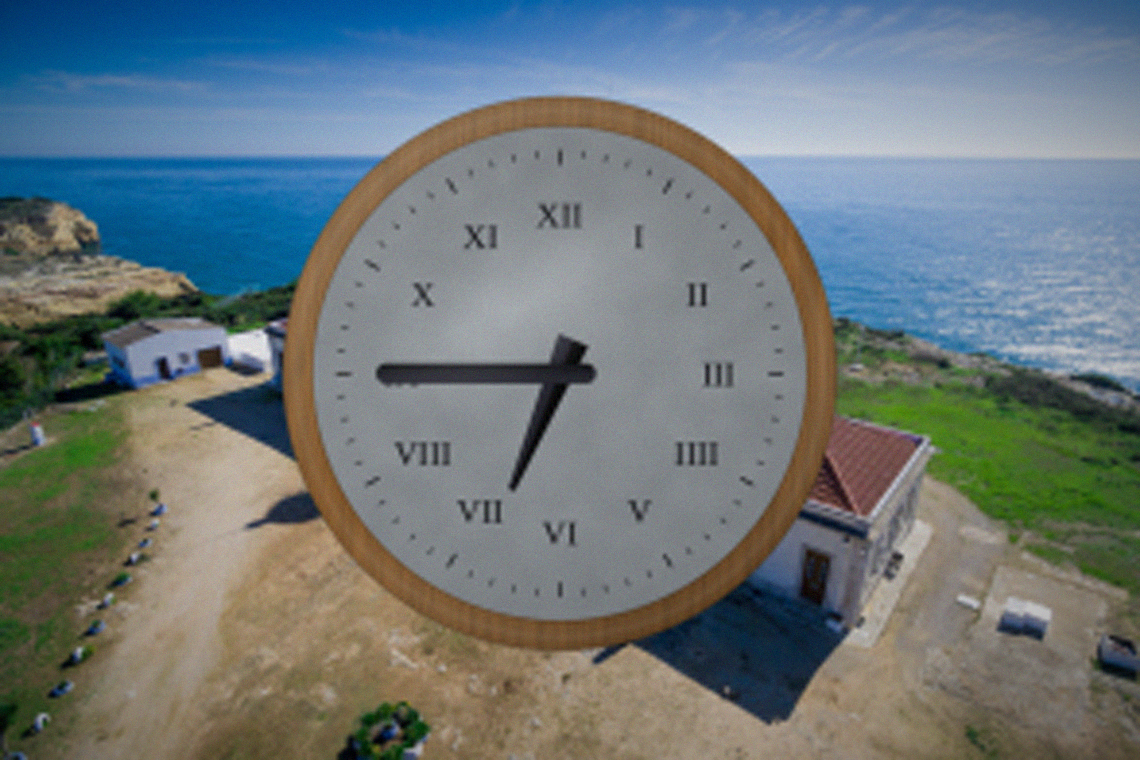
6,45
